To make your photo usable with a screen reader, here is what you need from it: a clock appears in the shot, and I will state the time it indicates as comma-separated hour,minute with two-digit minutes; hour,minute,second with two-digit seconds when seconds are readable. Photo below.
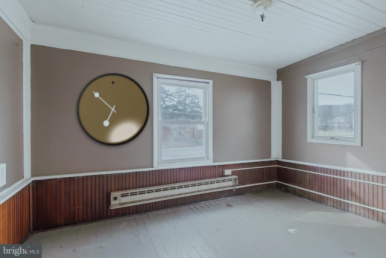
6,52
